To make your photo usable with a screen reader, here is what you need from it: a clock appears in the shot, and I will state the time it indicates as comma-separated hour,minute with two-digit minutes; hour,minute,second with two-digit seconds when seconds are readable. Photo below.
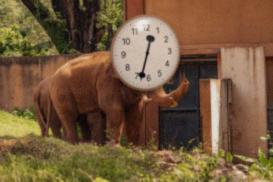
12,33
